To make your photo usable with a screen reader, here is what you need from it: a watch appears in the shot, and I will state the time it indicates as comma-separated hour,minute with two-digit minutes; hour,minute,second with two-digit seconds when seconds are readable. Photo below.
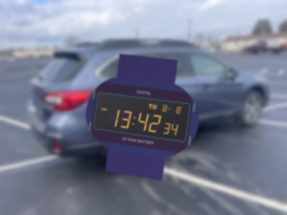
13,42,34
